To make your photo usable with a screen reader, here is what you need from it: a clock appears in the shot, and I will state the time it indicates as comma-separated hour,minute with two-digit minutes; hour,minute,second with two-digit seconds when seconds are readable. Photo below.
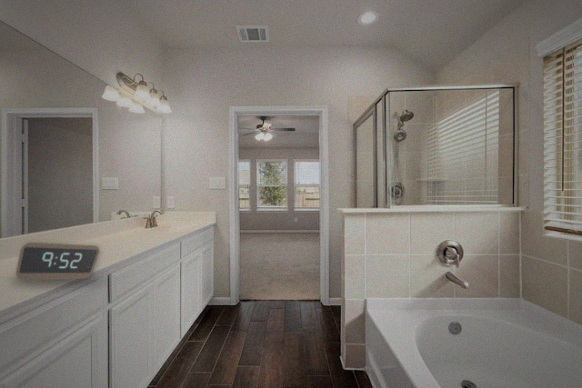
9,52
